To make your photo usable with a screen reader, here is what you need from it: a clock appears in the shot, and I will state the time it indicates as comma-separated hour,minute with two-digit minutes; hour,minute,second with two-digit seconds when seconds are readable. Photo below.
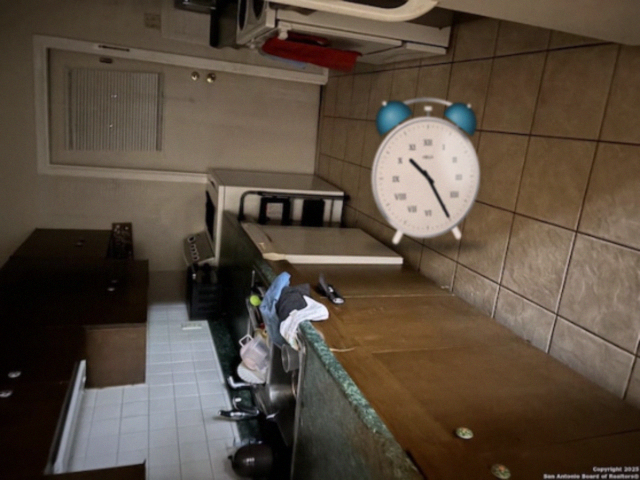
10,25
